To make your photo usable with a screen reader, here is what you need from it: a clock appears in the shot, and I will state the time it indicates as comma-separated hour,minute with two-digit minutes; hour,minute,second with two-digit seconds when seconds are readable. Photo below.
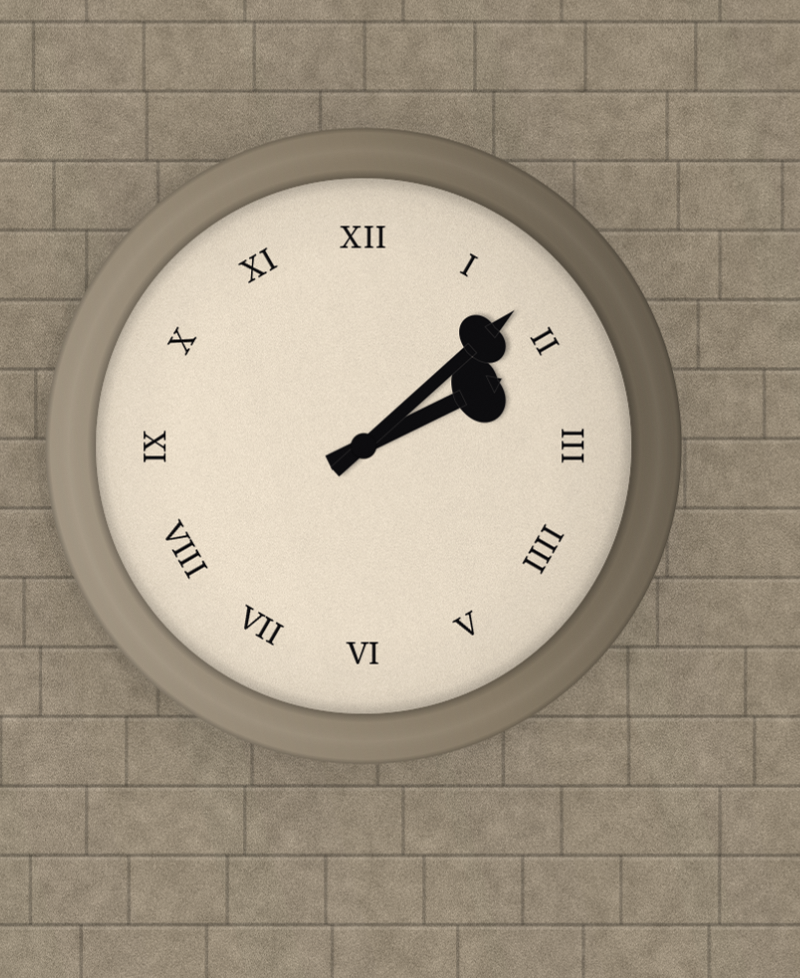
2,08
